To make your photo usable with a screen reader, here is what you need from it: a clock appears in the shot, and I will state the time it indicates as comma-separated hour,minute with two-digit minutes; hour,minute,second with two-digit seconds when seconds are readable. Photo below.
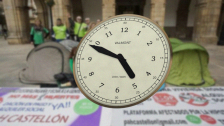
4,49
